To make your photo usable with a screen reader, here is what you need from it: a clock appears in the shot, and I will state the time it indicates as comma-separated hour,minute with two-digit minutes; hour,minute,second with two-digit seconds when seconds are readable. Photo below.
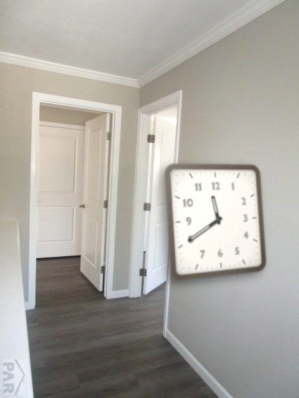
11,40
